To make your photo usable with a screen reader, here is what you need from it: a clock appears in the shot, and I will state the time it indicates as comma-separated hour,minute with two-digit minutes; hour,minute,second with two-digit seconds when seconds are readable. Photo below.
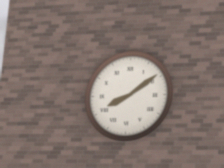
8,09
